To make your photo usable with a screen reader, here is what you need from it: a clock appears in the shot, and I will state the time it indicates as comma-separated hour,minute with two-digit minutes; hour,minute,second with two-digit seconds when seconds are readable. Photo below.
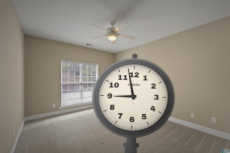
8,58
